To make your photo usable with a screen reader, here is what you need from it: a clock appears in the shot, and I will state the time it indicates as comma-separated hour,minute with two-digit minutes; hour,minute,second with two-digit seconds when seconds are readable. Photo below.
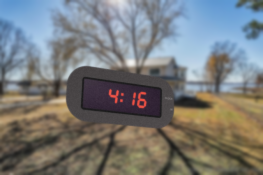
4,16
